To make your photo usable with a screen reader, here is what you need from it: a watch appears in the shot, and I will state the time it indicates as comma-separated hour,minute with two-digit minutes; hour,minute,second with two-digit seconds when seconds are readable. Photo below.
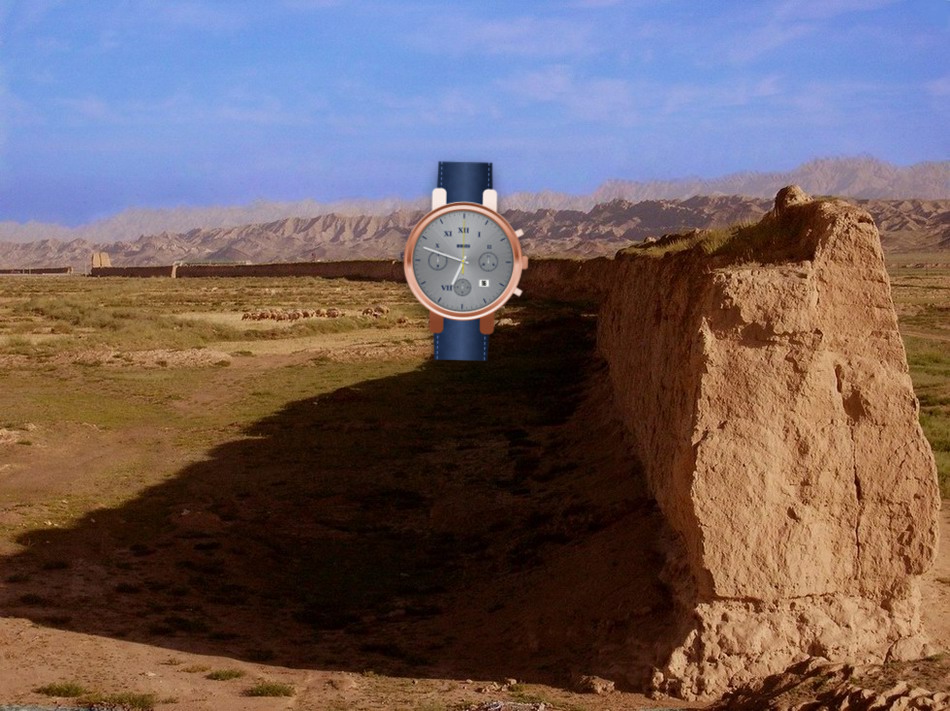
6,48
